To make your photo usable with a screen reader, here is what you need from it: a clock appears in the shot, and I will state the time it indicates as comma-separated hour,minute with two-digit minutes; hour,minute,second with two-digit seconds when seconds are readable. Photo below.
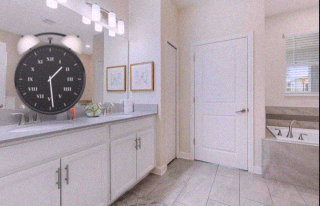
1,29
